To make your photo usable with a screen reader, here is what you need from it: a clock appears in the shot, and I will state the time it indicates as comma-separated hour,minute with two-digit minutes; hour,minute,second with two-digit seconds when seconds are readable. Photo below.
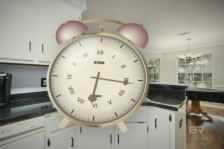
6,16
